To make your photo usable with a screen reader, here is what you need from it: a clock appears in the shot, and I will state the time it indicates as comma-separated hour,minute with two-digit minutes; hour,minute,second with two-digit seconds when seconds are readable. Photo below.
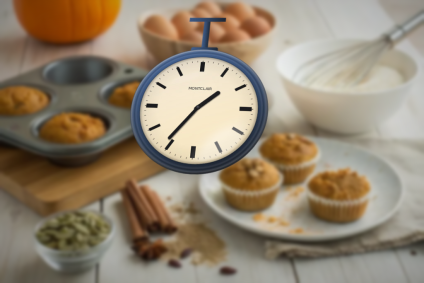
1,36
